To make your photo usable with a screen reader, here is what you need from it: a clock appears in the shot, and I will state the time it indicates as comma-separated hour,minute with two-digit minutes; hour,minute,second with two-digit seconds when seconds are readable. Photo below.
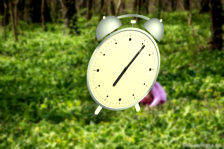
7,06
